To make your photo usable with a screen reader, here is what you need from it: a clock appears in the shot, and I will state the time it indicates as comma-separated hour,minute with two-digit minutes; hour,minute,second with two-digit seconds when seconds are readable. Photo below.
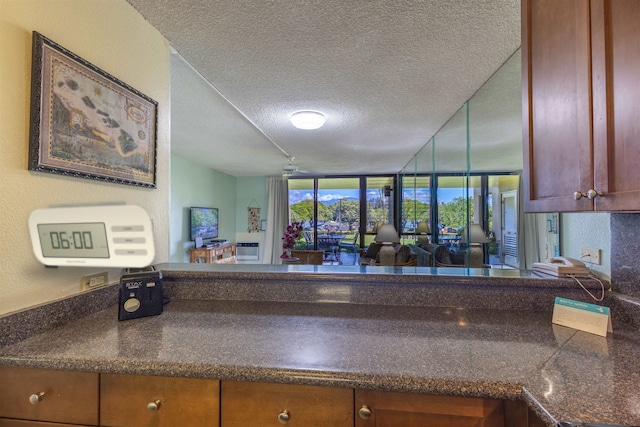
6,00
